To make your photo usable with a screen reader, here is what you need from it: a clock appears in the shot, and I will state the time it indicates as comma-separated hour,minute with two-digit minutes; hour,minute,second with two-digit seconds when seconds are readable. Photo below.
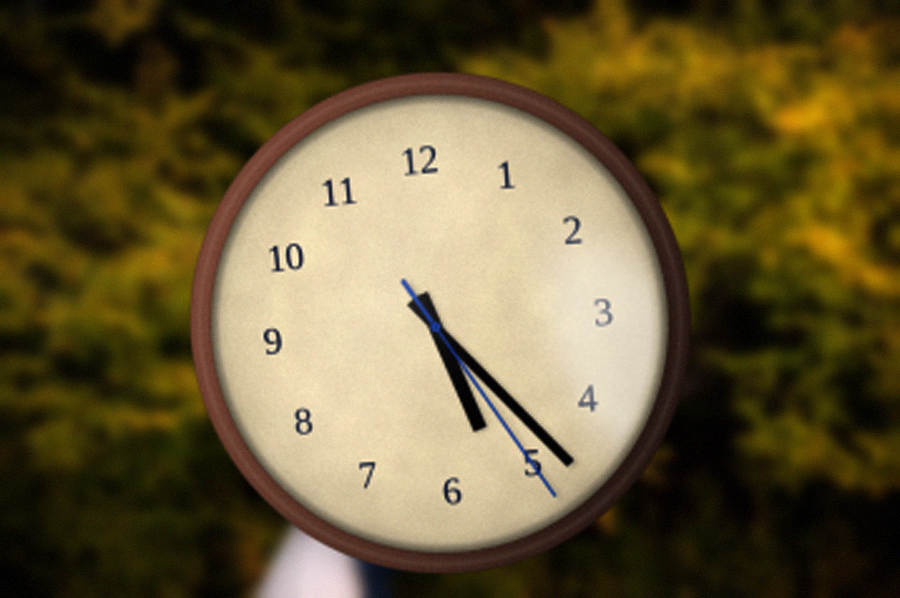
5,23,25
